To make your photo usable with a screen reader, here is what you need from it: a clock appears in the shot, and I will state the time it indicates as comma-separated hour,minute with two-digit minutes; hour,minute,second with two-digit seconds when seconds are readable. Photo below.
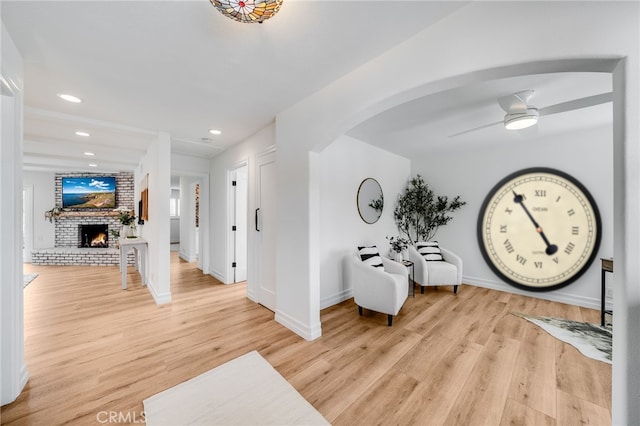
4,54
